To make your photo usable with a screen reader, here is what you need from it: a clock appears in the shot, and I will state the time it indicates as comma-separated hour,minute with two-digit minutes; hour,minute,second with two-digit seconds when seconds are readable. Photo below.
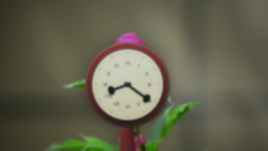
8,21
